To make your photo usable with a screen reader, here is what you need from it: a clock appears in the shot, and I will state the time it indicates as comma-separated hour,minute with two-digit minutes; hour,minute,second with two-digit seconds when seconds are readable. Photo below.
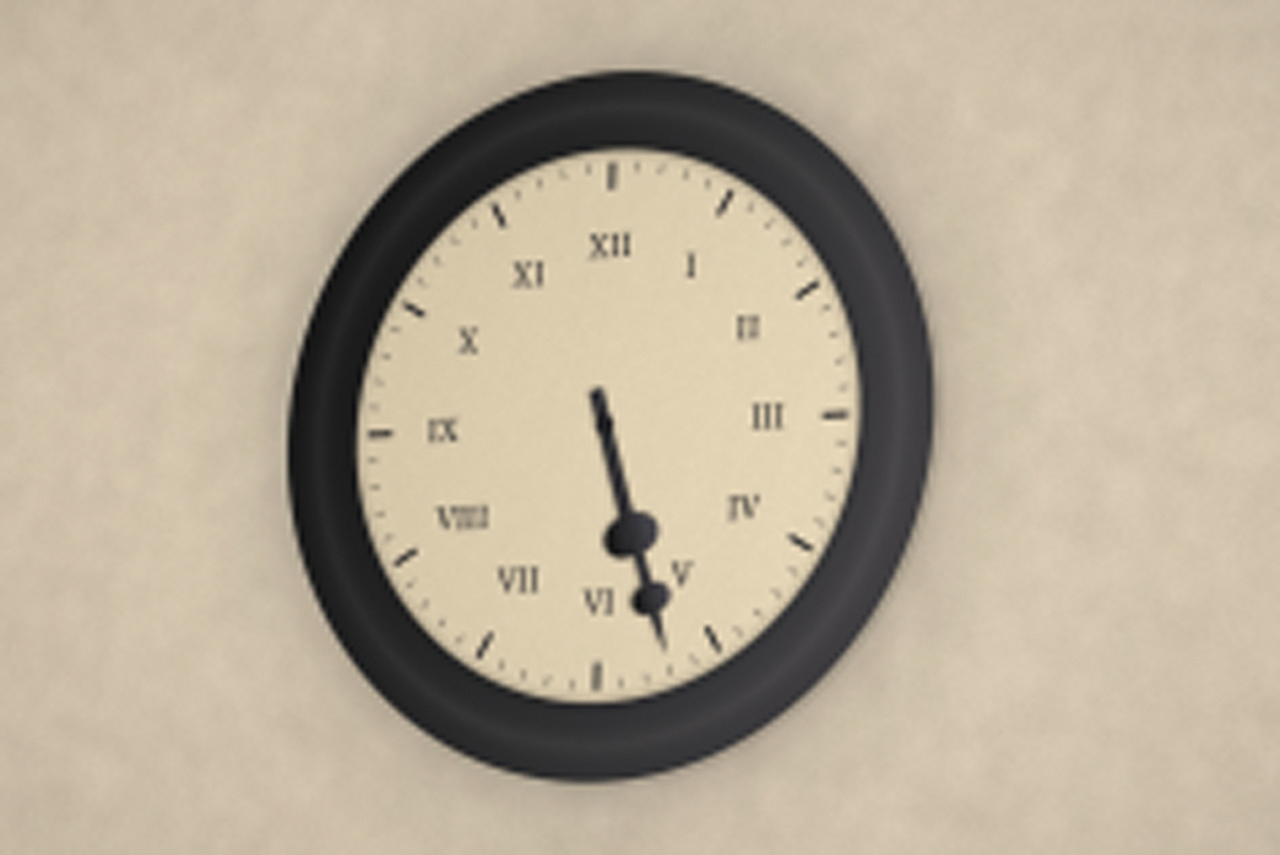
5,27
